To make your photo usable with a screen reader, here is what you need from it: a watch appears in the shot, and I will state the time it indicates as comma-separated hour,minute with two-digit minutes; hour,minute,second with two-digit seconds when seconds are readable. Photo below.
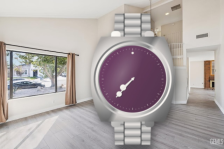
7,37
